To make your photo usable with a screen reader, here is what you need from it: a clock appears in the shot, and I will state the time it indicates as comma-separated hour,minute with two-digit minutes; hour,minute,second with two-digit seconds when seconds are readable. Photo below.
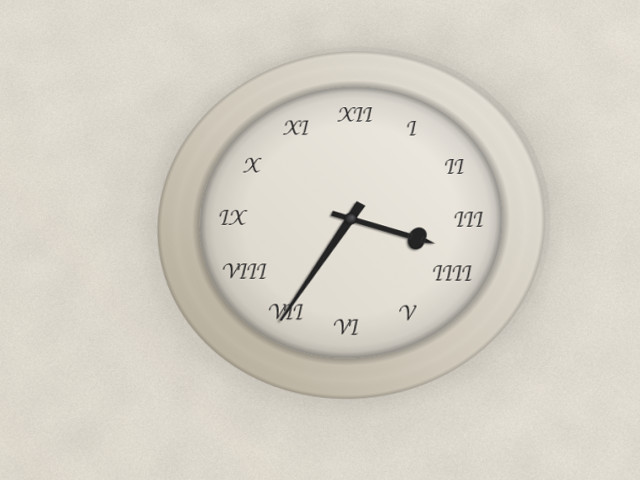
3,35
